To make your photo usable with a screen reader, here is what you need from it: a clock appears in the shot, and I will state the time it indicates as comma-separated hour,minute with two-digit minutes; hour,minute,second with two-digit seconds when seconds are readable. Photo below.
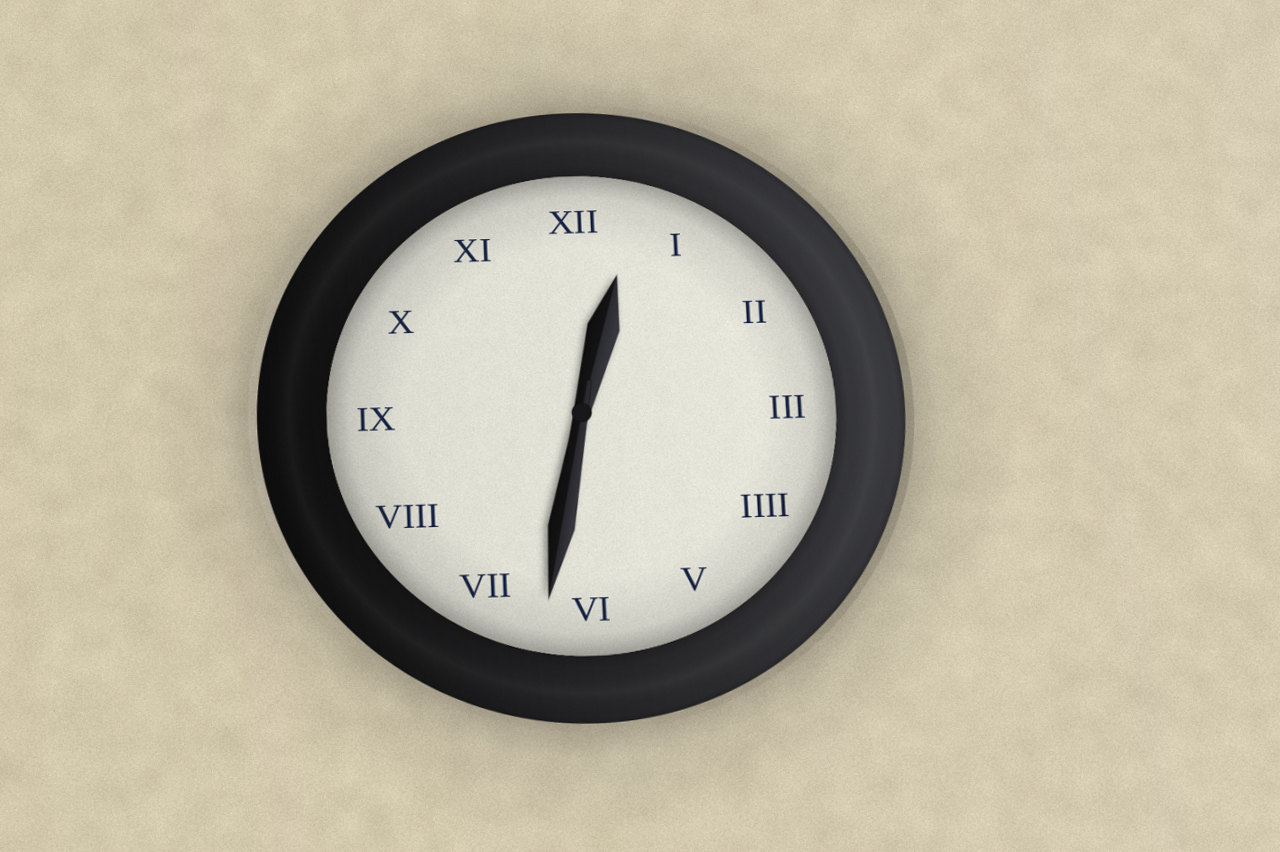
12,32
